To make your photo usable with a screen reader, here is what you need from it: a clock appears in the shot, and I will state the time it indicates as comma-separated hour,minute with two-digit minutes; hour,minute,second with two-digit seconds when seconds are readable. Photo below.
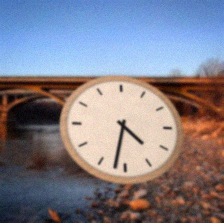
4,32
